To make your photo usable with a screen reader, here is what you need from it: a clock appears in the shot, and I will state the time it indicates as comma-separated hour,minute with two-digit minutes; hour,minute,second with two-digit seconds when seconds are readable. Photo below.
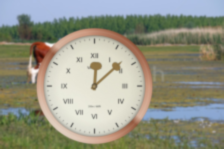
12,08
